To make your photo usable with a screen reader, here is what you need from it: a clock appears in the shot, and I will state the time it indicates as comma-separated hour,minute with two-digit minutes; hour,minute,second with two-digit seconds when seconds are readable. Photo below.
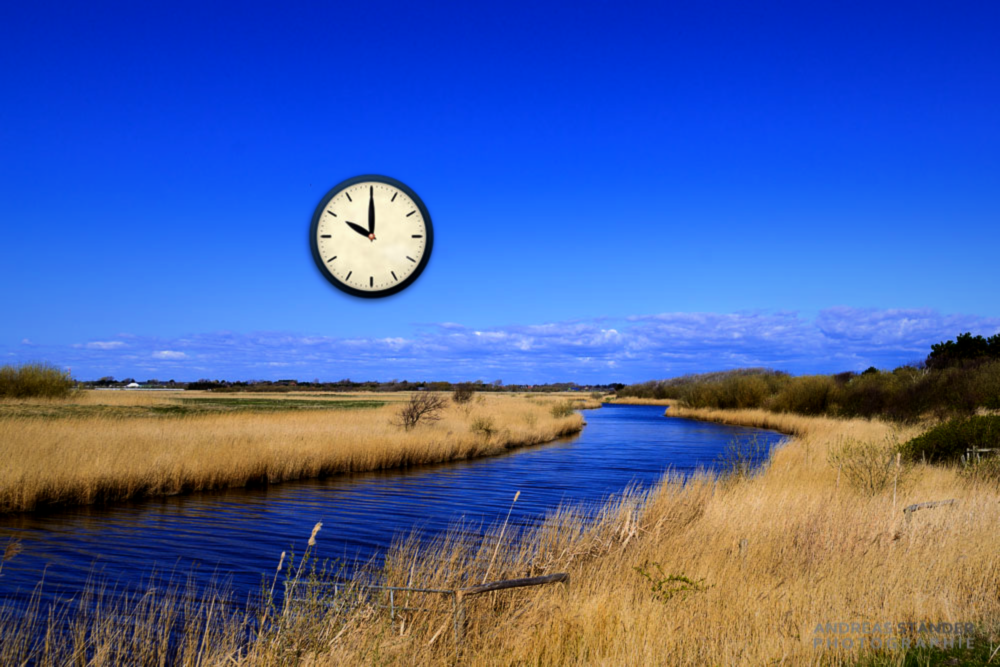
10,00
